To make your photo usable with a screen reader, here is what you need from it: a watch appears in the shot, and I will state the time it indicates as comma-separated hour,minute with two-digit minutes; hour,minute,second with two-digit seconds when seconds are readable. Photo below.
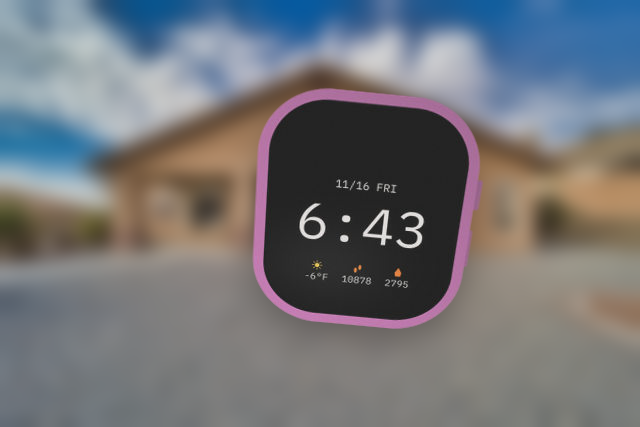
6,43
